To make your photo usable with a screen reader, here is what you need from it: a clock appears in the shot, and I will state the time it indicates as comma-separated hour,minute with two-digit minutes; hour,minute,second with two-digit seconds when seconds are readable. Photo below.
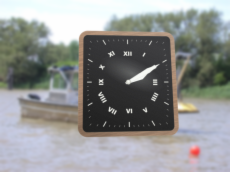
2,10
